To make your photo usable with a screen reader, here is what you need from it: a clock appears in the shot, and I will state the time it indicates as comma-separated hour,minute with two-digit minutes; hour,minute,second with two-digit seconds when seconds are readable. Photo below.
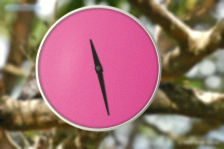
11,28
